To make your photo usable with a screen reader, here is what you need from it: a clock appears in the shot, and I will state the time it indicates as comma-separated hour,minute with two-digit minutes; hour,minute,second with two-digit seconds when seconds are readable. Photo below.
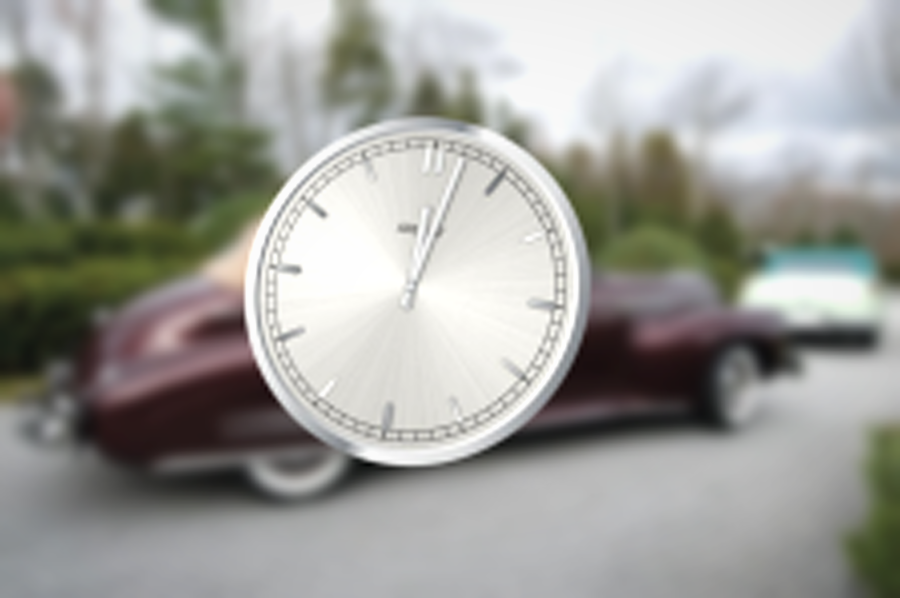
12,02
